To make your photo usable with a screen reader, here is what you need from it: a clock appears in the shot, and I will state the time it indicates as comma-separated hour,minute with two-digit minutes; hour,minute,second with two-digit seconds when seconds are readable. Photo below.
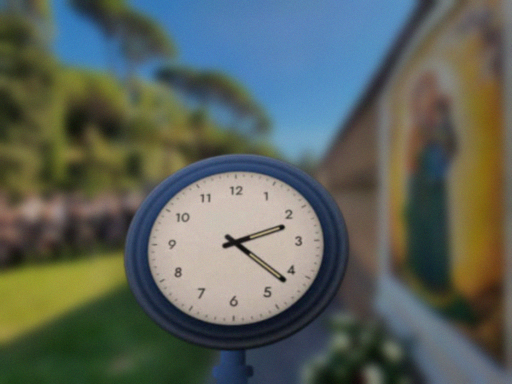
2,22
